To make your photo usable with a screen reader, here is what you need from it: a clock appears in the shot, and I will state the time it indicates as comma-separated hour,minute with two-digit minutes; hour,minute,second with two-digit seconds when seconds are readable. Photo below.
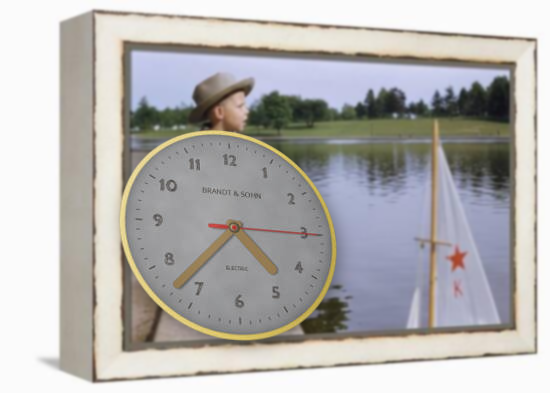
4,37,15
